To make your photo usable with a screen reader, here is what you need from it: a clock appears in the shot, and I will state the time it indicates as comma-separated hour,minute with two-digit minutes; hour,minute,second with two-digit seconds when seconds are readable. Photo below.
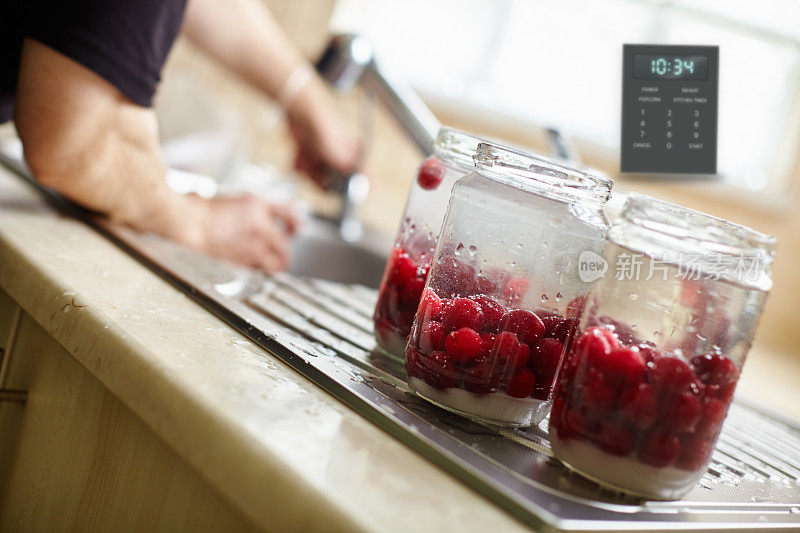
10,34
